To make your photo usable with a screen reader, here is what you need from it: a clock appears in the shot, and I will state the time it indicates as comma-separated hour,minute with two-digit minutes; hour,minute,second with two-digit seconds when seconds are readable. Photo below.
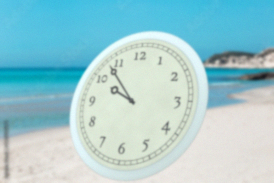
9,53
